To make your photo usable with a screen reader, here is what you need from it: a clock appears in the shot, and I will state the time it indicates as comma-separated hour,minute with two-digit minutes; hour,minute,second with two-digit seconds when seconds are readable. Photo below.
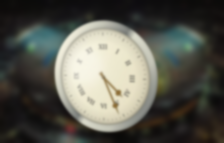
4,26
